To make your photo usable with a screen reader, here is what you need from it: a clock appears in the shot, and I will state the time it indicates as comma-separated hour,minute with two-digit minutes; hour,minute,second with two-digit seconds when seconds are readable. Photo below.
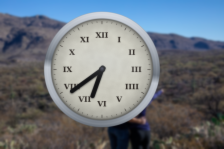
6,39
